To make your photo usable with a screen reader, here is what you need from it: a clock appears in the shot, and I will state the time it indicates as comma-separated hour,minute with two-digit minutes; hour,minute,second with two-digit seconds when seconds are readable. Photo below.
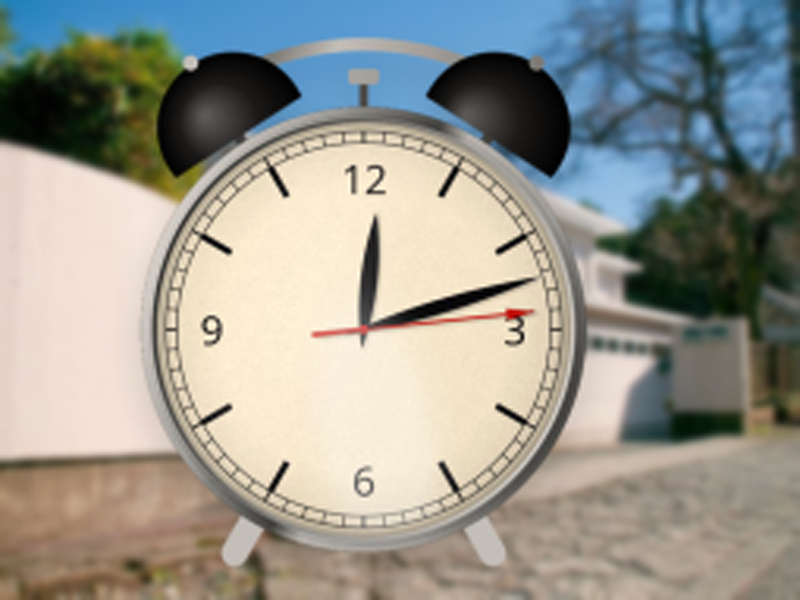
12,12,14
